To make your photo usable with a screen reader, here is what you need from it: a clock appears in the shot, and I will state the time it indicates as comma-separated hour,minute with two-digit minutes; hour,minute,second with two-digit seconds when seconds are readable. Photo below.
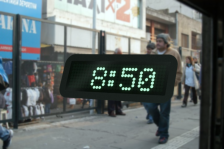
8,50
